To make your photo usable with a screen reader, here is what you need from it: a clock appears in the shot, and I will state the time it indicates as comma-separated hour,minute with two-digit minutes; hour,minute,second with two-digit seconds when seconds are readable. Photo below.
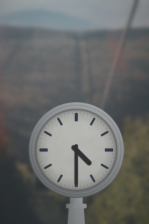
4,30
